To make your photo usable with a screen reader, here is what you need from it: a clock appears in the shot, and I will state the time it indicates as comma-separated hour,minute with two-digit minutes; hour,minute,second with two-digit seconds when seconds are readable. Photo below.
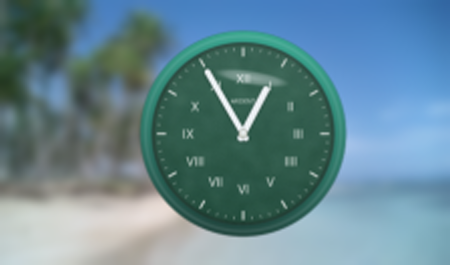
12,55
